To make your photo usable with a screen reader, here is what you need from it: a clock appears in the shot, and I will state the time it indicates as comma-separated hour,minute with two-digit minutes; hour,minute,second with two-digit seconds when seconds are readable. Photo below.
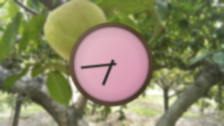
6,44
